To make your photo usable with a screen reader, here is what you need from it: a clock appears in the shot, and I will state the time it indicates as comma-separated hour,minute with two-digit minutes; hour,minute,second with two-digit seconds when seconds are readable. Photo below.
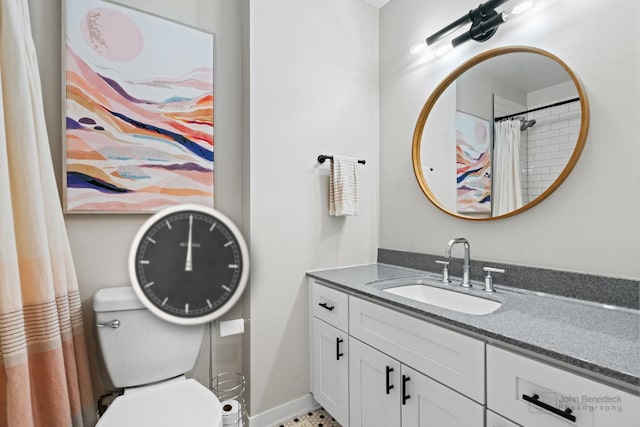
12,00
